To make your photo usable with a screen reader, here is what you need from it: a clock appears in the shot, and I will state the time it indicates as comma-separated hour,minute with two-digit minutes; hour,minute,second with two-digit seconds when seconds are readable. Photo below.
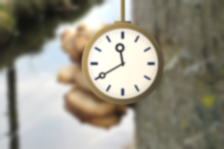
11,40
